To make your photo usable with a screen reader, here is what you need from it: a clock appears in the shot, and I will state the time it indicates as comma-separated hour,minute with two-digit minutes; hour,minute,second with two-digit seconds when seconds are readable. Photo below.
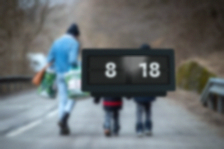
8,18
